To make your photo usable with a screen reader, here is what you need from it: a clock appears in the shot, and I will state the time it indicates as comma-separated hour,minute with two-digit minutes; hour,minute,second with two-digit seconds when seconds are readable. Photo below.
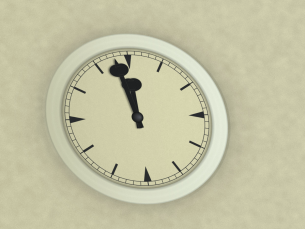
11,58
